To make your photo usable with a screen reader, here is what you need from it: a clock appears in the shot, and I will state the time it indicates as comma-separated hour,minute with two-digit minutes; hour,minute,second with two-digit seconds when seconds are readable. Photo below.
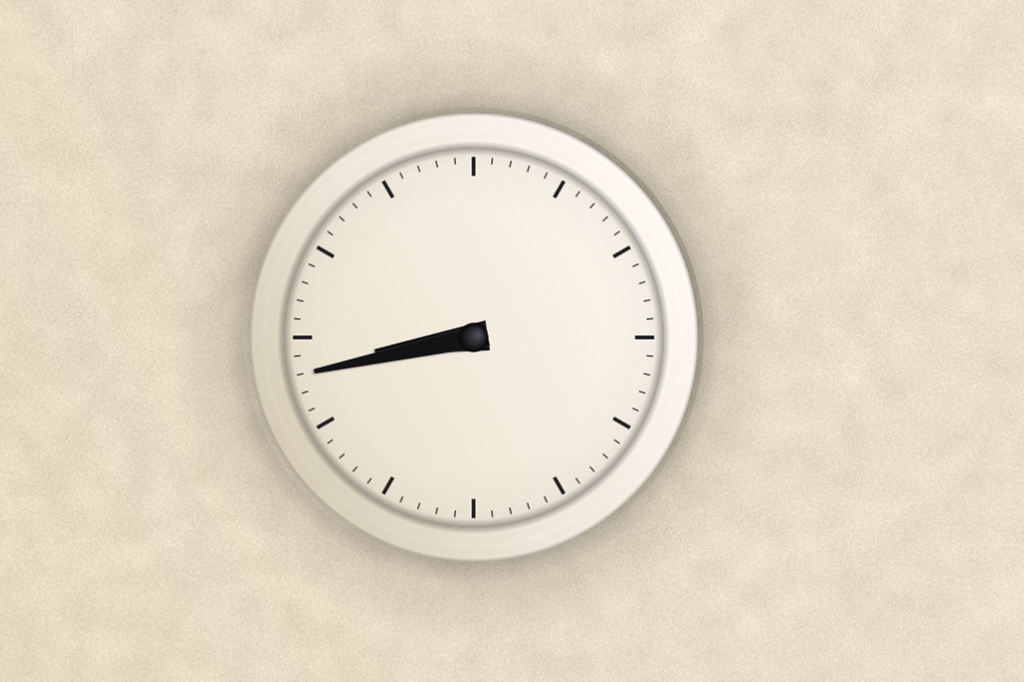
8,43
